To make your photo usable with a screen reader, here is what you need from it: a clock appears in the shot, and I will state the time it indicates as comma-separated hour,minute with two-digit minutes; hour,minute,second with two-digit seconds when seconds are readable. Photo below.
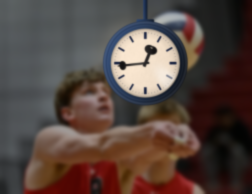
12,44
